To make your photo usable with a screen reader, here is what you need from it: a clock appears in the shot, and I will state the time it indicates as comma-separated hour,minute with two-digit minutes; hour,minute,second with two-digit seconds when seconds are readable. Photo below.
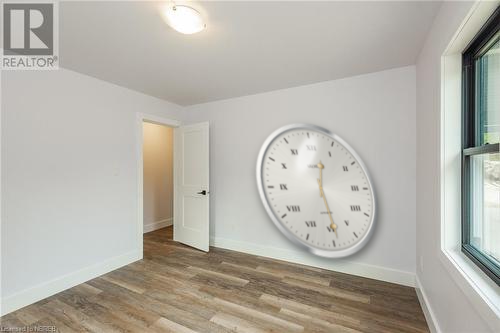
12,29
